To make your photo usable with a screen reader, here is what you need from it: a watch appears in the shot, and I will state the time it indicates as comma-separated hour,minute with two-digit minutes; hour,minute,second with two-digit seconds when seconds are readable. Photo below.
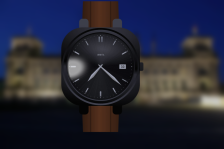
7,22
